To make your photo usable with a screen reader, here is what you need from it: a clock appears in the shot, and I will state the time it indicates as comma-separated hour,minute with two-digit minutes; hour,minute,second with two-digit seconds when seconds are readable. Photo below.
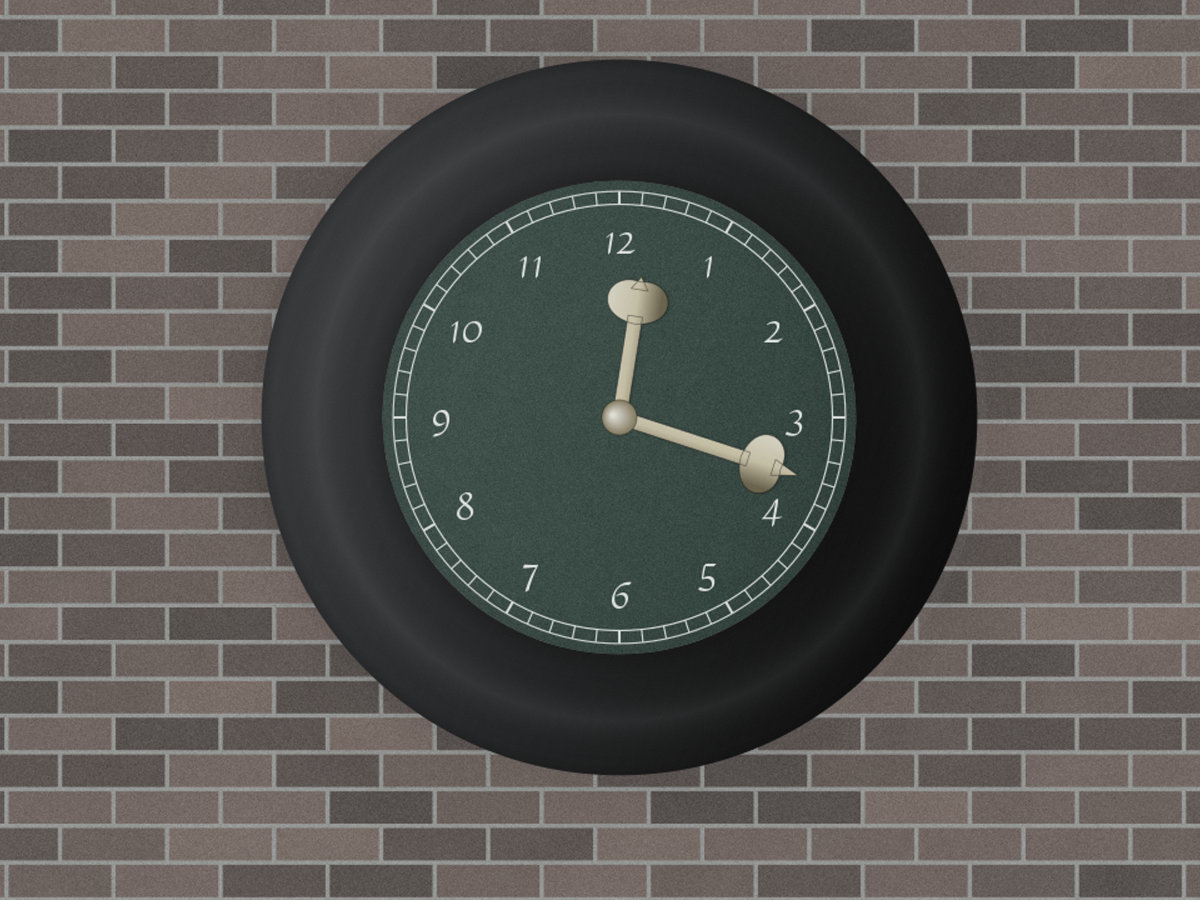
12,18
